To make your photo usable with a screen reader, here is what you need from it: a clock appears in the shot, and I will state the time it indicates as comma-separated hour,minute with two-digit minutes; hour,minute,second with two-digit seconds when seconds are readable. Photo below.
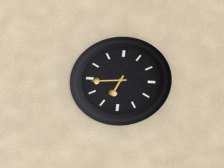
6,44
